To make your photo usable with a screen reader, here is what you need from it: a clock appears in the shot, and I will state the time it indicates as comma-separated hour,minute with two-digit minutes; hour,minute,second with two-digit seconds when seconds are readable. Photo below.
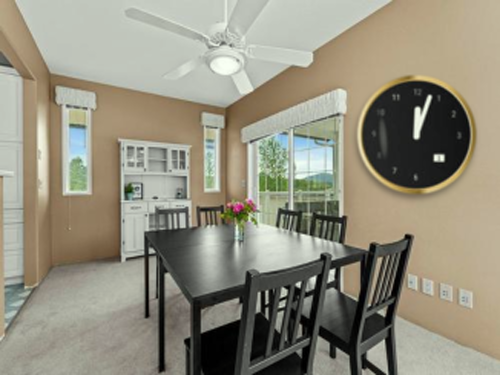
12,03
